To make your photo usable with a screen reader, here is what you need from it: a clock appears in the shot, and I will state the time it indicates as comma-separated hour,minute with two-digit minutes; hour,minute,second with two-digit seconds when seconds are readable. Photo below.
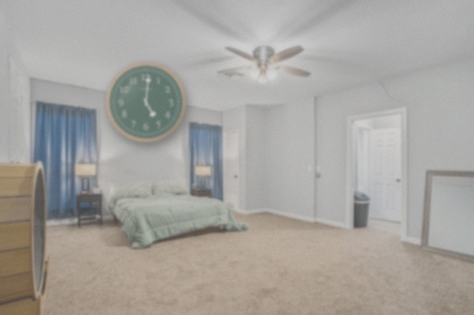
5,01
